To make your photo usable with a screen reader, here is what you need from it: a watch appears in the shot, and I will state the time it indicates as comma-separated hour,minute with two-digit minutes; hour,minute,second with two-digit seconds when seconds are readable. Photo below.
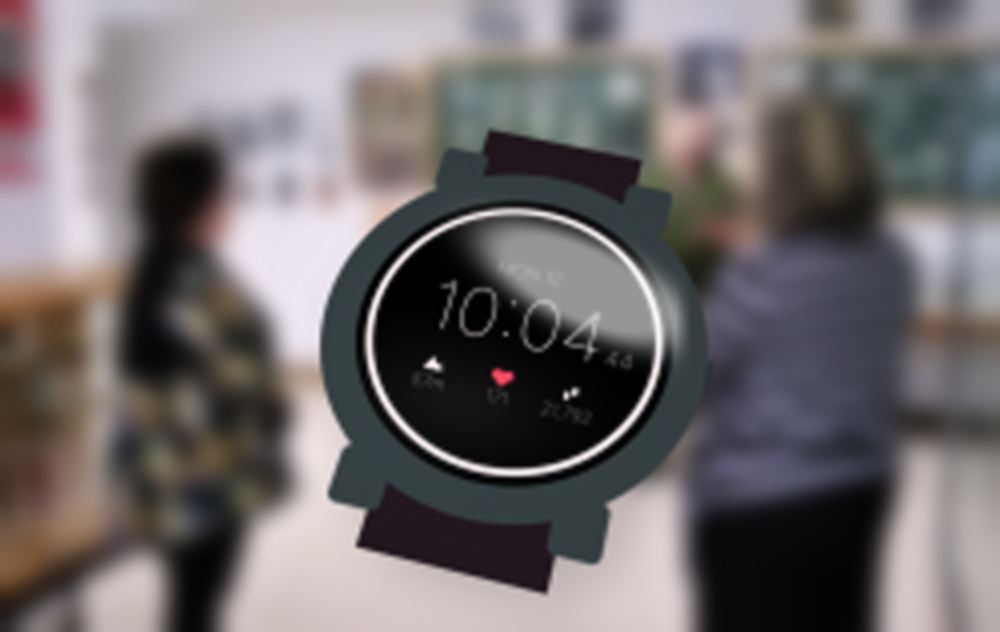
10,04
